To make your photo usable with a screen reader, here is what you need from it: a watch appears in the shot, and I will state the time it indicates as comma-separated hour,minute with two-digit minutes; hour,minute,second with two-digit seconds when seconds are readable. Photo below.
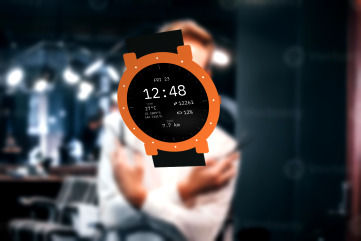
12,48
